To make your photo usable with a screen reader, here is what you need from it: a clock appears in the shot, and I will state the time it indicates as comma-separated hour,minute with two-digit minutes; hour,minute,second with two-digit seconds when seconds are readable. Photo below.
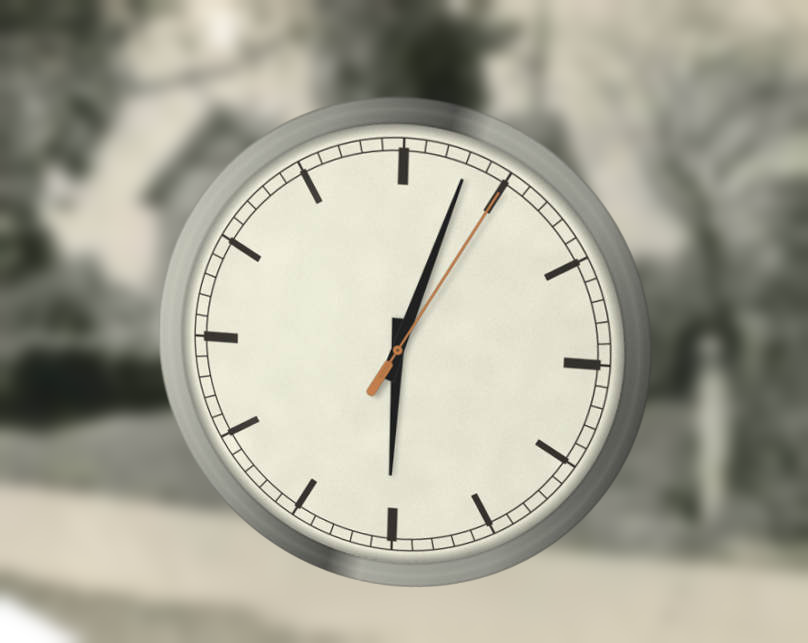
6,03,05
